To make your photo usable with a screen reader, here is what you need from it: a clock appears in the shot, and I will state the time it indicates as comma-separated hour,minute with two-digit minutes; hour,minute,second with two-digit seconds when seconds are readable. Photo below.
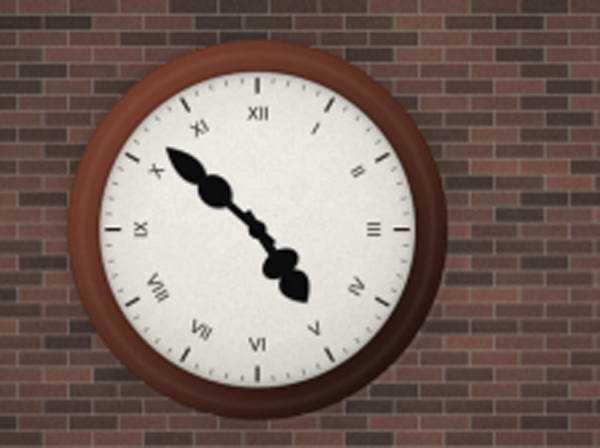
4,52
